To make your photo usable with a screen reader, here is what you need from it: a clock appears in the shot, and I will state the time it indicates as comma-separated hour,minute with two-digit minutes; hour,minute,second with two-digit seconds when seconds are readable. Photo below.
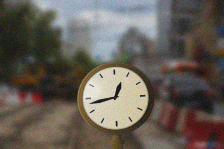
12,43
